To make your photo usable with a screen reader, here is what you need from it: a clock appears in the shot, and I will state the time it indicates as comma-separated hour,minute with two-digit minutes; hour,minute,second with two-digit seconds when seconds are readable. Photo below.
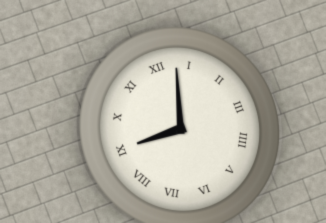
9,03
